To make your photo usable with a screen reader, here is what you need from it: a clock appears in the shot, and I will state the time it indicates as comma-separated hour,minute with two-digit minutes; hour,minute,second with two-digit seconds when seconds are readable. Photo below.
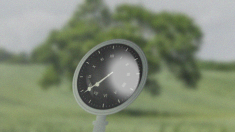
7,39
